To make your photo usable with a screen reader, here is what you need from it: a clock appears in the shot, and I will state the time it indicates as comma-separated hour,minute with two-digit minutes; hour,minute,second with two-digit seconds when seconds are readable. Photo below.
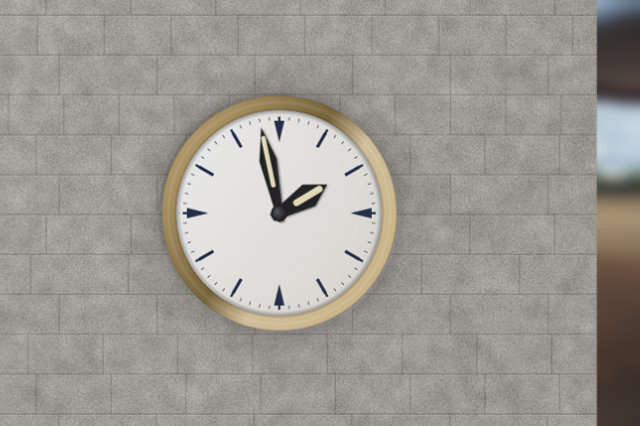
1,58
